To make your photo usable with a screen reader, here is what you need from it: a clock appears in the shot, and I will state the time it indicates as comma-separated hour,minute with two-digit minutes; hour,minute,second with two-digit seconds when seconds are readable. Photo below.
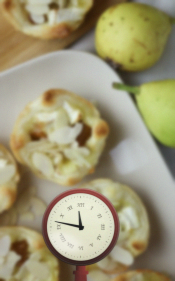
11,47
